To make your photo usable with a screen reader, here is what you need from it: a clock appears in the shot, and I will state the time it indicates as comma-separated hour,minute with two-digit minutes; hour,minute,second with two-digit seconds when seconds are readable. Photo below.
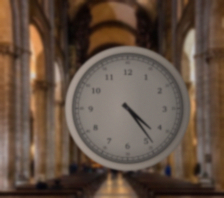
4,24
